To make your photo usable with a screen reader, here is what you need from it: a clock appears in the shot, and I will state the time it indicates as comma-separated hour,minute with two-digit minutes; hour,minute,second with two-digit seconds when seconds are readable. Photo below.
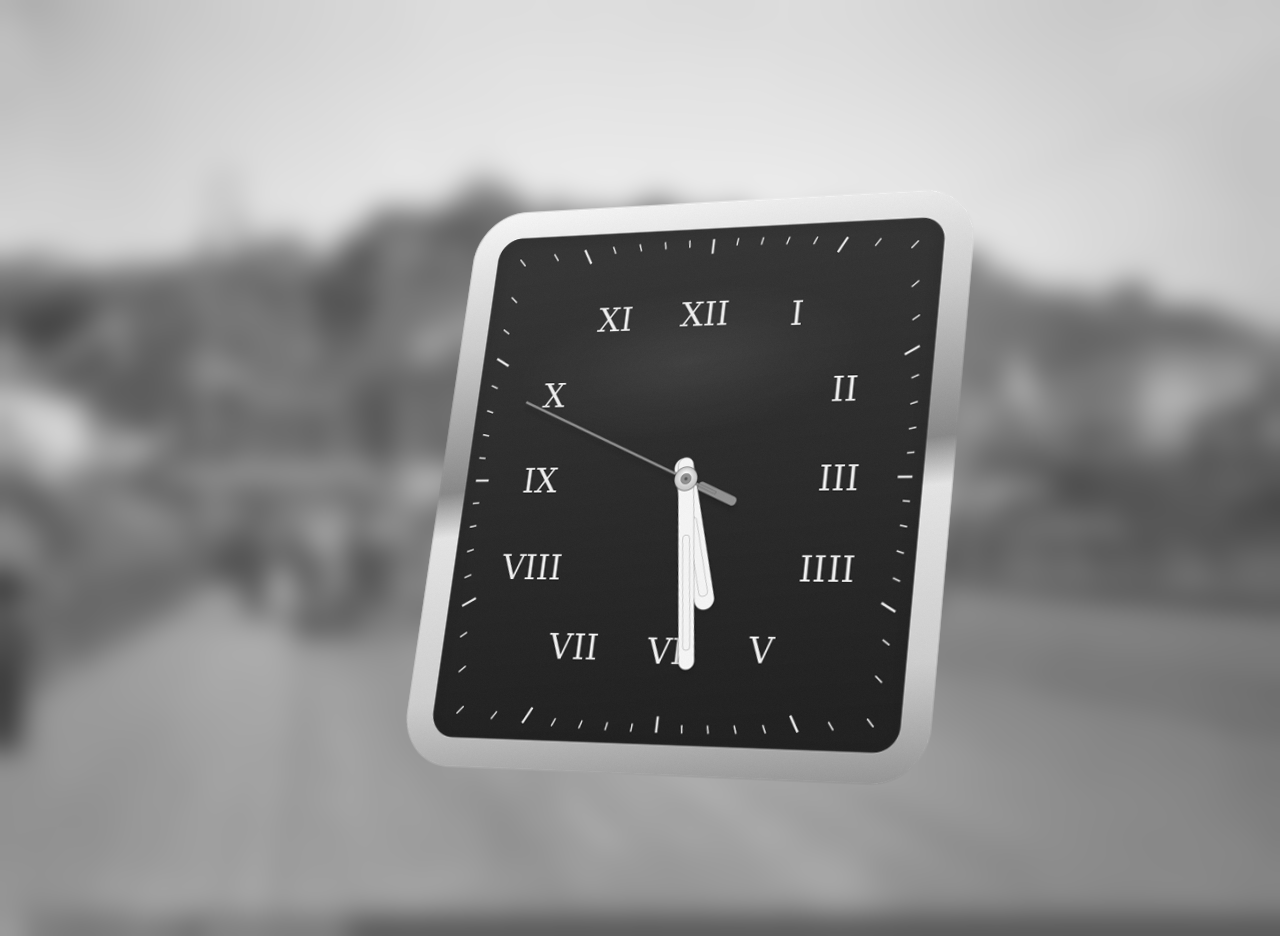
5,28,49
